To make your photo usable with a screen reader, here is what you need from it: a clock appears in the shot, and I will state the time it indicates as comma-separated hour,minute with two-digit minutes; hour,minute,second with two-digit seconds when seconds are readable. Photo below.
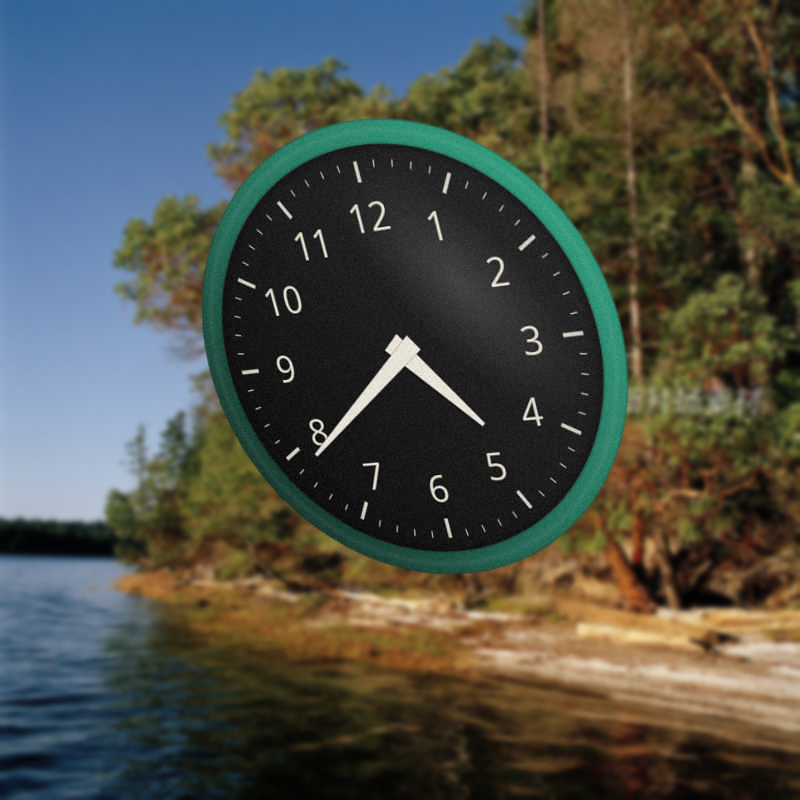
4,39
